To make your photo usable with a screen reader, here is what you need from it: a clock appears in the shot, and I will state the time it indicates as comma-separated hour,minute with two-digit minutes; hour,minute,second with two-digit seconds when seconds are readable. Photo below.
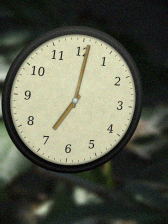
7,01
